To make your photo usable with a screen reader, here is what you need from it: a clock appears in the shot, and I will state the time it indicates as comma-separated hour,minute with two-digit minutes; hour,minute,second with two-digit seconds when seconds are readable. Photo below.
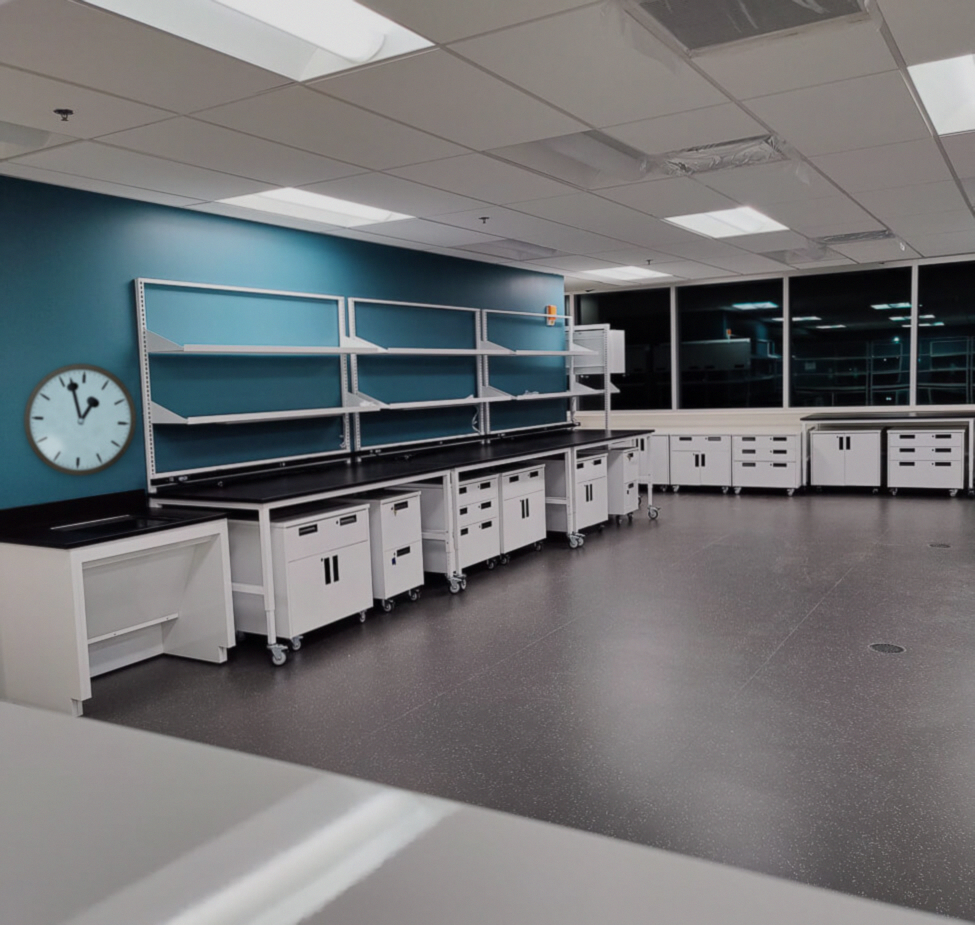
12,57
